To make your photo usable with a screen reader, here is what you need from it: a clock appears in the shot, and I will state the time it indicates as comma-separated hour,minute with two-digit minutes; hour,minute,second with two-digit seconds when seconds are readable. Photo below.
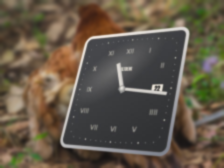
11,16
